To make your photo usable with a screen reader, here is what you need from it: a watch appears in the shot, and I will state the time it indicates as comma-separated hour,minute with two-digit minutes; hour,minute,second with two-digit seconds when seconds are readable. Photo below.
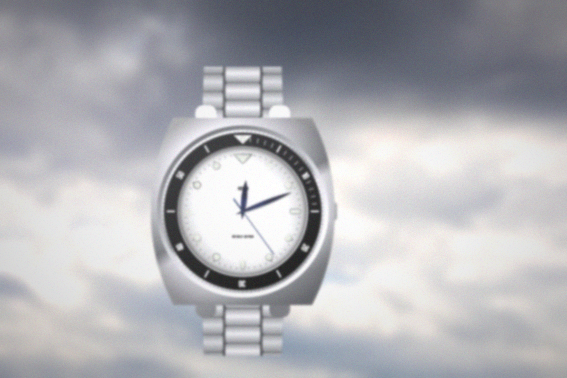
12,11,24
